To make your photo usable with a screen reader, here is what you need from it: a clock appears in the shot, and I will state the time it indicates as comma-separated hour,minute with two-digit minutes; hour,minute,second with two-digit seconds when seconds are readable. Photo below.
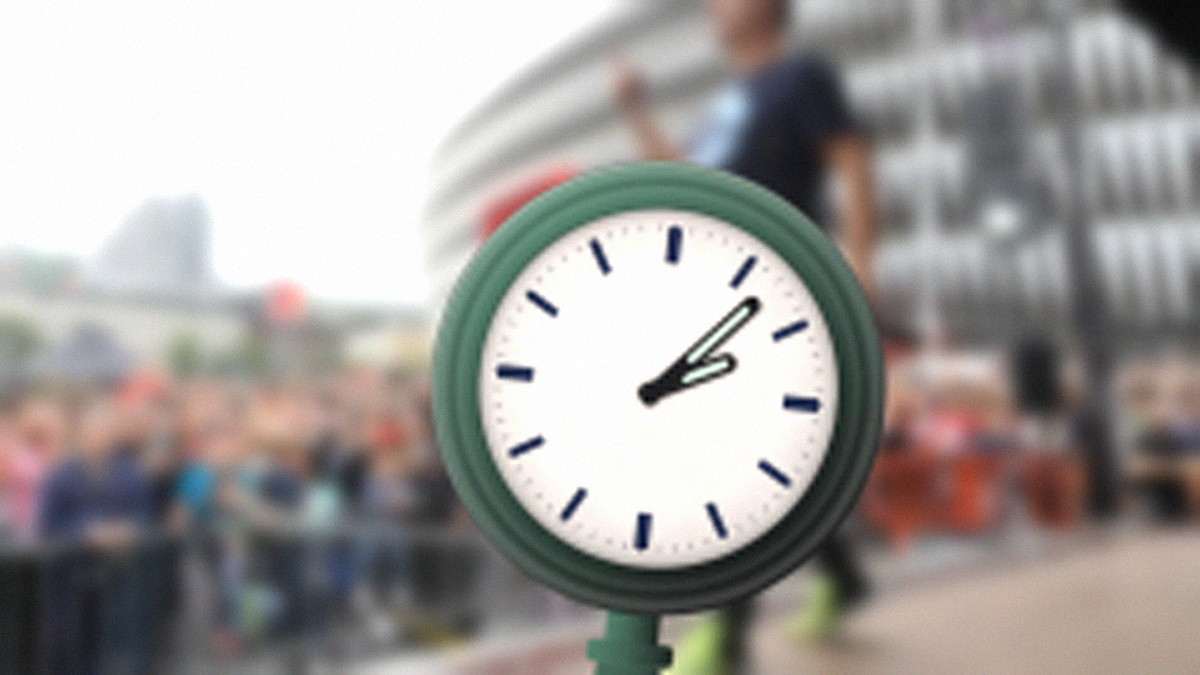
2,07
